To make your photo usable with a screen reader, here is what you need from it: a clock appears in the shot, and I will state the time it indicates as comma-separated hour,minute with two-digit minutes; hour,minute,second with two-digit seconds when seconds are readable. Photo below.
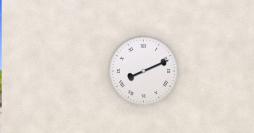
8,11
